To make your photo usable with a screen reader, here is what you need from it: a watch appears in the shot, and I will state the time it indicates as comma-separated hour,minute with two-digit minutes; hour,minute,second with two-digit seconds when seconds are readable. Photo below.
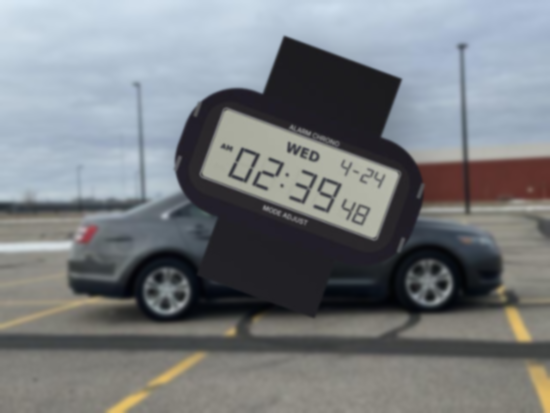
2,39,48
